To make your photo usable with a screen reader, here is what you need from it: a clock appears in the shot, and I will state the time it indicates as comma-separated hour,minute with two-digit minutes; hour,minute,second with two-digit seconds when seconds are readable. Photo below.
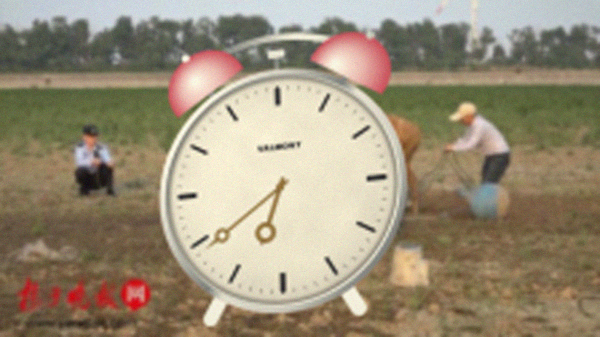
6,39
